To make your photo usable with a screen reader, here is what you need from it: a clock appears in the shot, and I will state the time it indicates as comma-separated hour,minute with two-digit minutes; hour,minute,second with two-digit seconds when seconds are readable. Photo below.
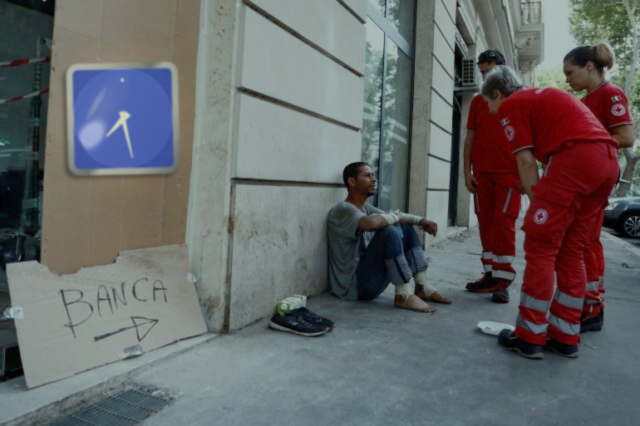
7,28
